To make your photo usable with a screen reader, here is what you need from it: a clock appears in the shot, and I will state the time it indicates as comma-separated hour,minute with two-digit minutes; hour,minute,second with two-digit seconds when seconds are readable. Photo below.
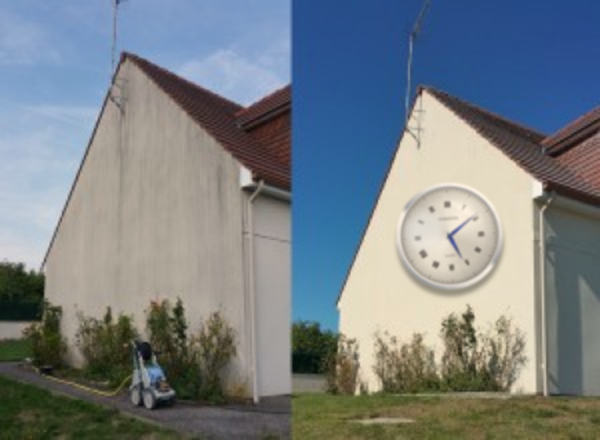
5,09
